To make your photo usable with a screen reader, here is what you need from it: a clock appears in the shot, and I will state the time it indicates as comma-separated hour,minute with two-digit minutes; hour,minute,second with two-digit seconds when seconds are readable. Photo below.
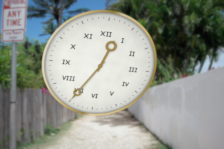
12,35
